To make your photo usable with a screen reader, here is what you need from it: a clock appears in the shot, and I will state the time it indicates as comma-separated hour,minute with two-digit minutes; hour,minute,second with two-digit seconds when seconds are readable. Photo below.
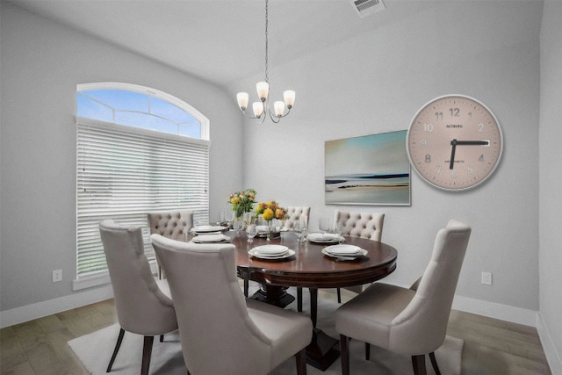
6,15
